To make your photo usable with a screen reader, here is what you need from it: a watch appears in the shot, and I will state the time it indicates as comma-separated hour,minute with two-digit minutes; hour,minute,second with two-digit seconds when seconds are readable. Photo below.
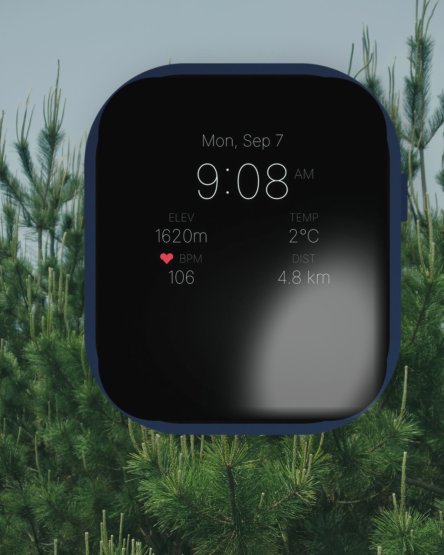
9,08
